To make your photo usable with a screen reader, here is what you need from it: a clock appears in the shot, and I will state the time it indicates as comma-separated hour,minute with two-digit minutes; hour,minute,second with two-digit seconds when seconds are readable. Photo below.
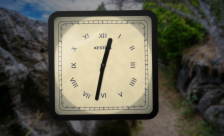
12,32
